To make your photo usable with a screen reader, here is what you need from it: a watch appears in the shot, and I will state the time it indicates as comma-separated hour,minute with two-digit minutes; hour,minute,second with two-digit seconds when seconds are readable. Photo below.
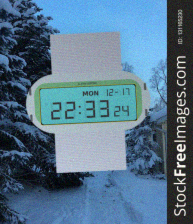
22,33,24
